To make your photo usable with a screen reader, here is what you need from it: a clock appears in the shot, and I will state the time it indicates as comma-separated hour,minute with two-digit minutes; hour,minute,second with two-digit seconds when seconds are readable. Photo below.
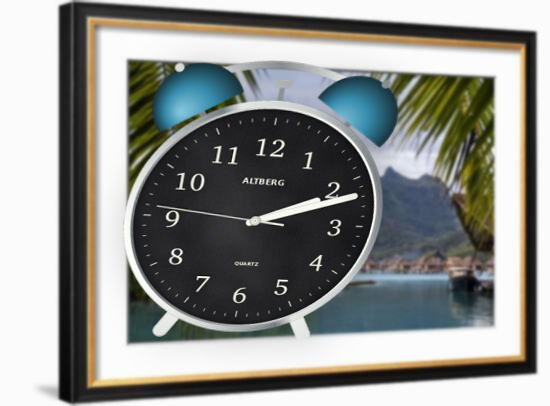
2,11,46
